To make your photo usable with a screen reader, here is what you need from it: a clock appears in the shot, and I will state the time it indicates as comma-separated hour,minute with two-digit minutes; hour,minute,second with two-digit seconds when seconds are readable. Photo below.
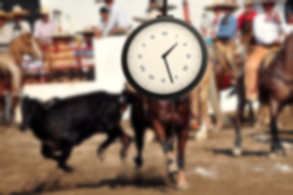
1,27
